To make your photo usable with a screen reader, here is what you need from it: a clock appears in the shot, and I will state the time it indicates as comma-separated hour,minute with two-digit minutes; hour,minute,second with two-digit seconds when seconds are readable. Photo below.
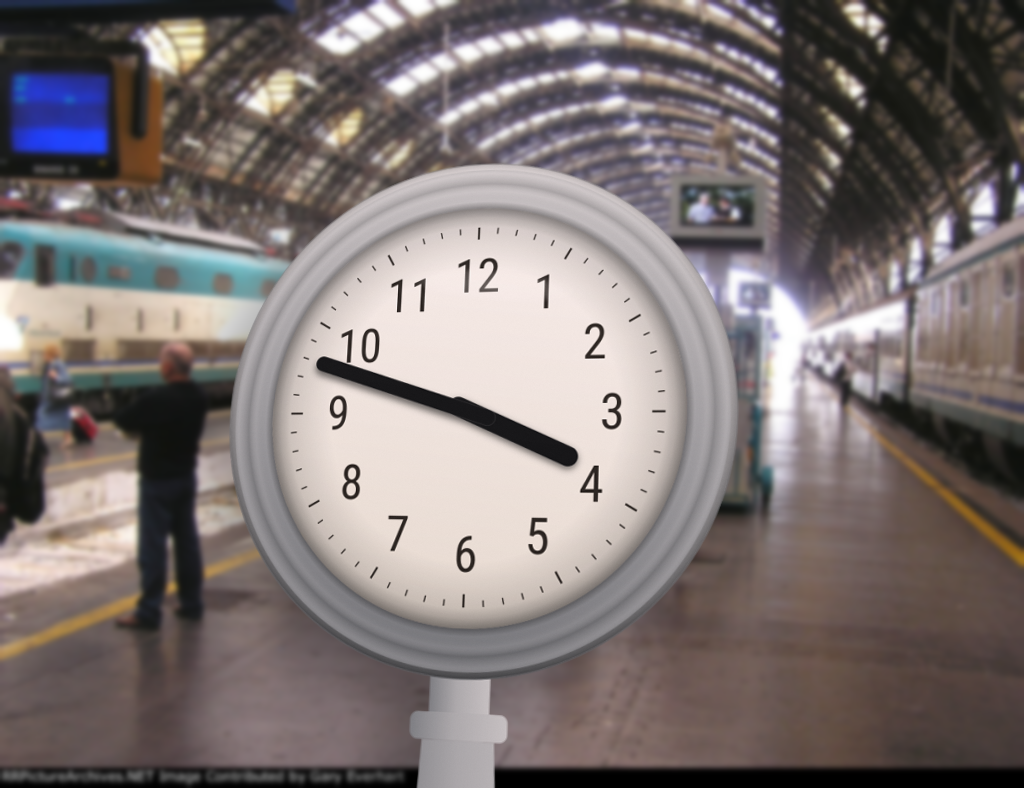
3,48
